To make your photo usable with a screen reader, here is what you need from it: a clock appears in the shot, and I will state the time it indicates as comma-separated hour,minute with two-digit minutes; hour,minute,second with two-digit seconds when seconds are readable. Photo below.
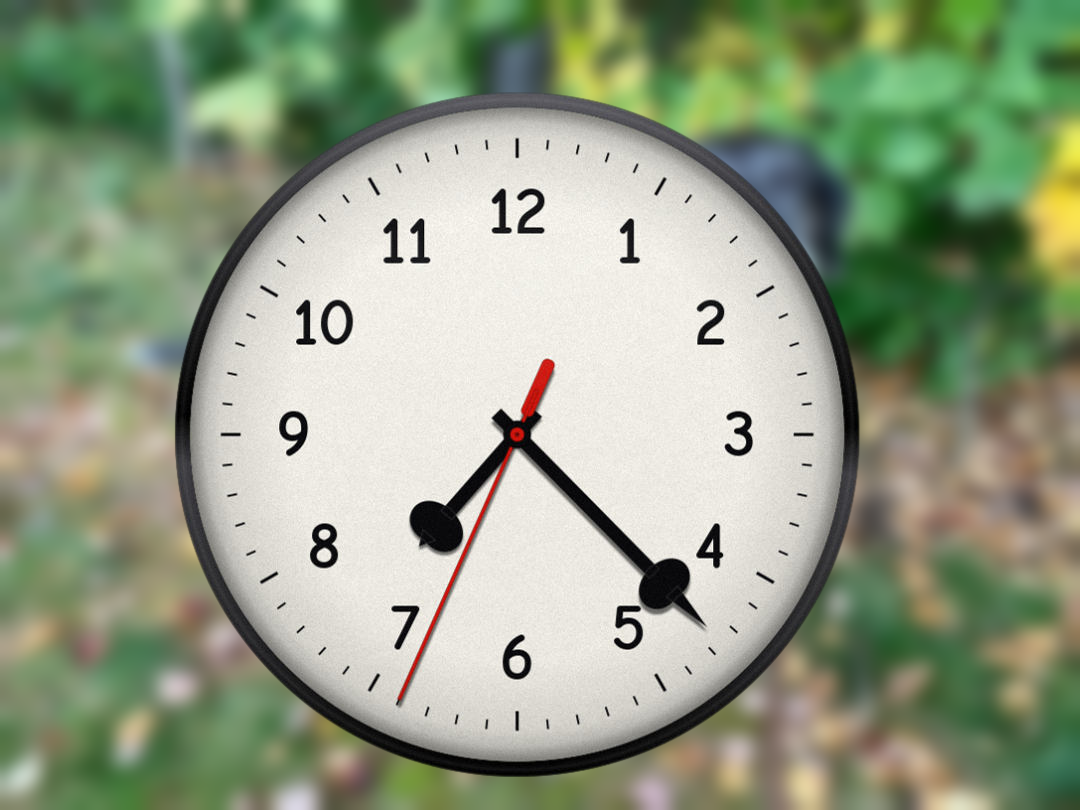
7,22,34
